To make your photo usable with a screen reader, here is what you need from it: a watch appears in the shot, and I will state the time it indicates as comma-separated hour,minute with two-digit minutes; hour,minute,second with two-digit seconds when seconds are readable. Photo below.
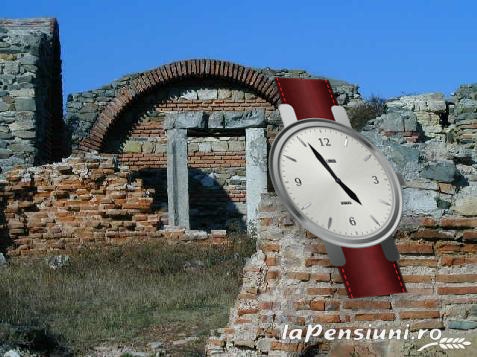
4,56
